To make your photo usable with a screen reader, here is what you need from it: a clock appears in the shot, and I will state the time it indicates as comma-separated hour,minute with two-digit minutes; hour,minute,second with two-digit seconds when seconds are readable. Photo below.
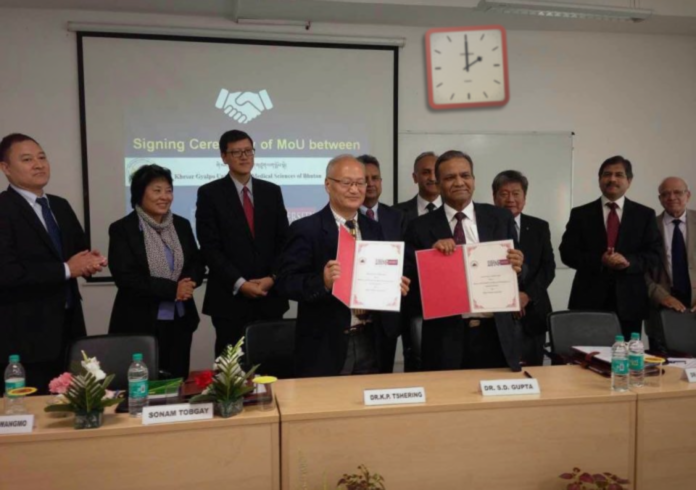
2,00
